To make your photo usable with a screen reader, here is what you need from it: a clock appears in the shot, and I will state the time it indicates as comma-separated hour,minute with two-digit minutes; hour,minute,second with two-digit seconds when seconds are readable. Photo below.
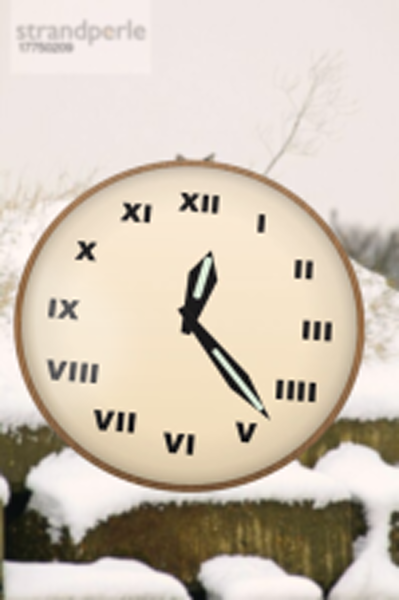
12,23
